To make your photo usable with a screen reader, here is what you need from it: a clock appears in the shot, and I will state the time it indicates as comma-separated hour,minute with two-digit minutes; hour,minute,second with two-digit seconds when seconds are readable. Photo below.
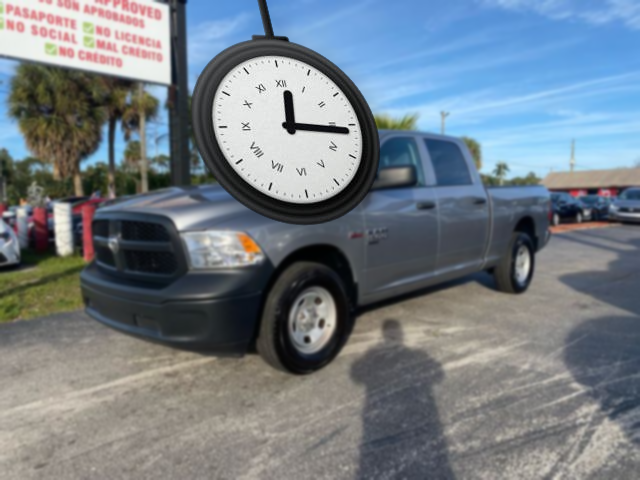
12,16
